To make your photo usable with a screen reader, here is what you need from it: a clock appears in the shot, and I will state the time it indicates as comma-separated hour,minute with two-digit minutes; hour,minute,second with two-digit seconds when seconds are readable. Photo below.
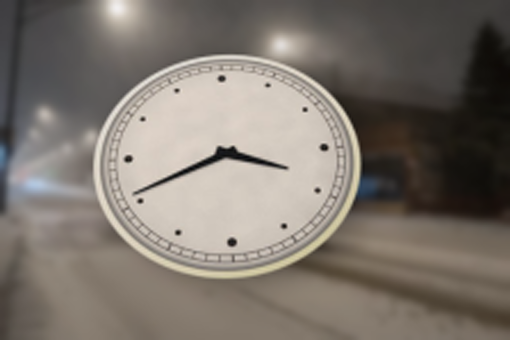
3,41
